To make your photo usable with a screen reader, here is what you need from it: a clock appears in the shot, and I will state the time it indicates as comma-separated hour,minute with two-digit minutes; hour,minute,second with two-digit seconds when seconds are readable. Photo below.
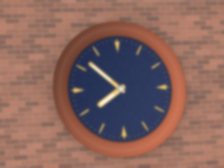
7,52
